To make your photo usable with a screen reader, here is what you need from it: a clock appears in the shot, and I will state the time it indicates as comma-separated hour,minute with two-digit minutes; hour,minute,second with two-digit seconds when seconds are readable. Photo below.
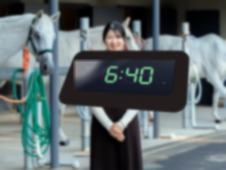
6,40
